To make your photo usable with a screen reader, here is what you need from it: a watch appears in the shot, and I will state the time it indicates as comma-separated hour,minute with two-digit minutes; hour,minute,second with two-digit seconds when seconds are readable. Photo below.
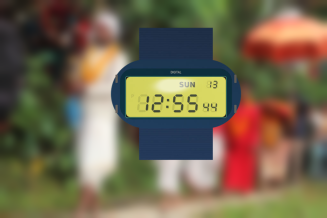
12,55,44
